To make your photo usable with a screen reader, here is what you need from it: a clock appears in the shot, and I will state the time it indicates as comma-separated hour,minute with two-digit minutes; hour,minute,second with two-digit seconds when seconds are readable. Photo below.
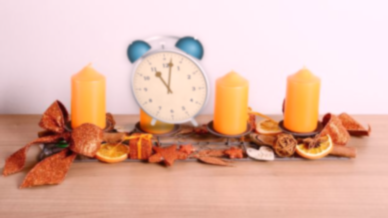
11,02
